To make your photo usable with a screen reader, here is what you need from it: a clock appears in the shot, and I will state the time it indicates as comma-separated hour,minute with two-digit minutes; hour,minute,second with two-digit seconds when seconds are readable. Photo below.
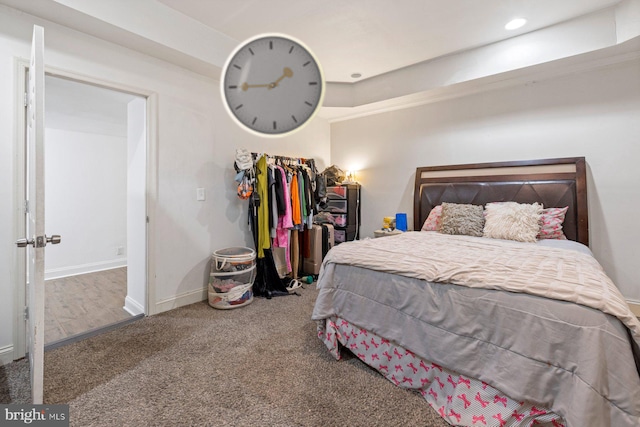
1,45
